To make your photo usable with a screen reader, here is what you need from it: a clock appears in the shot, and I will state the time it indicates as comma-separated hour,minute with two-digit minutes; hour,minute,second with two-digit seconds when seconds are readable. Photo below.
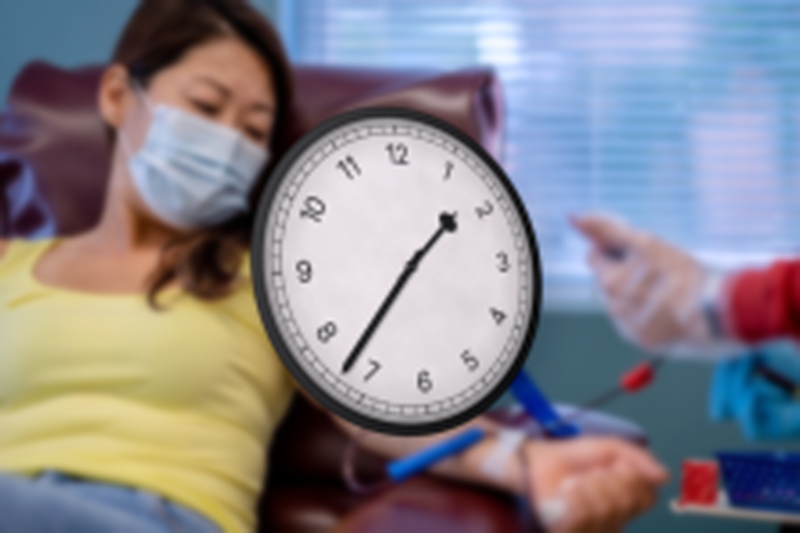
1,37
